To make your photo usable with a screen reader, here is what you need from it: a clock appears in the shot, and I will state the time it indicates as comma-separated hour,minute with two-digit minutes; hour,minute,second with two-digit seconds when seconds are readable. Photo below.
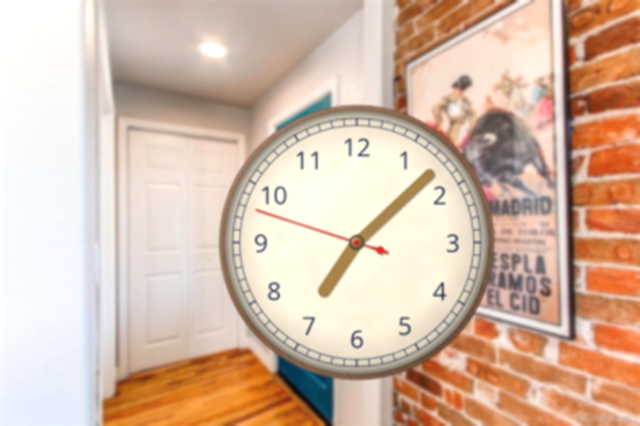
7,07,48
